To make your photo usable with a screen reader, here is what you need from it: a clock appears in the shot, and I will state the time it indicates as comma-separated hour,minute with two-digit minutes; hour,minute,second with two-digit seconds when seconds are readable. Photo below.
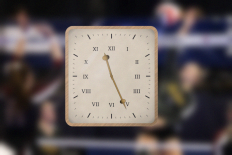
11,26
